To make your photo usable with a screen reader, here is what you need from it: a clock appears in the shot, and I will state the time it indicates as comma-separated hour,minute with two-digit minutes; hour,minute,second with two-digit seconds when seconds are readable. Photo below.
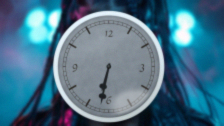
6,32
